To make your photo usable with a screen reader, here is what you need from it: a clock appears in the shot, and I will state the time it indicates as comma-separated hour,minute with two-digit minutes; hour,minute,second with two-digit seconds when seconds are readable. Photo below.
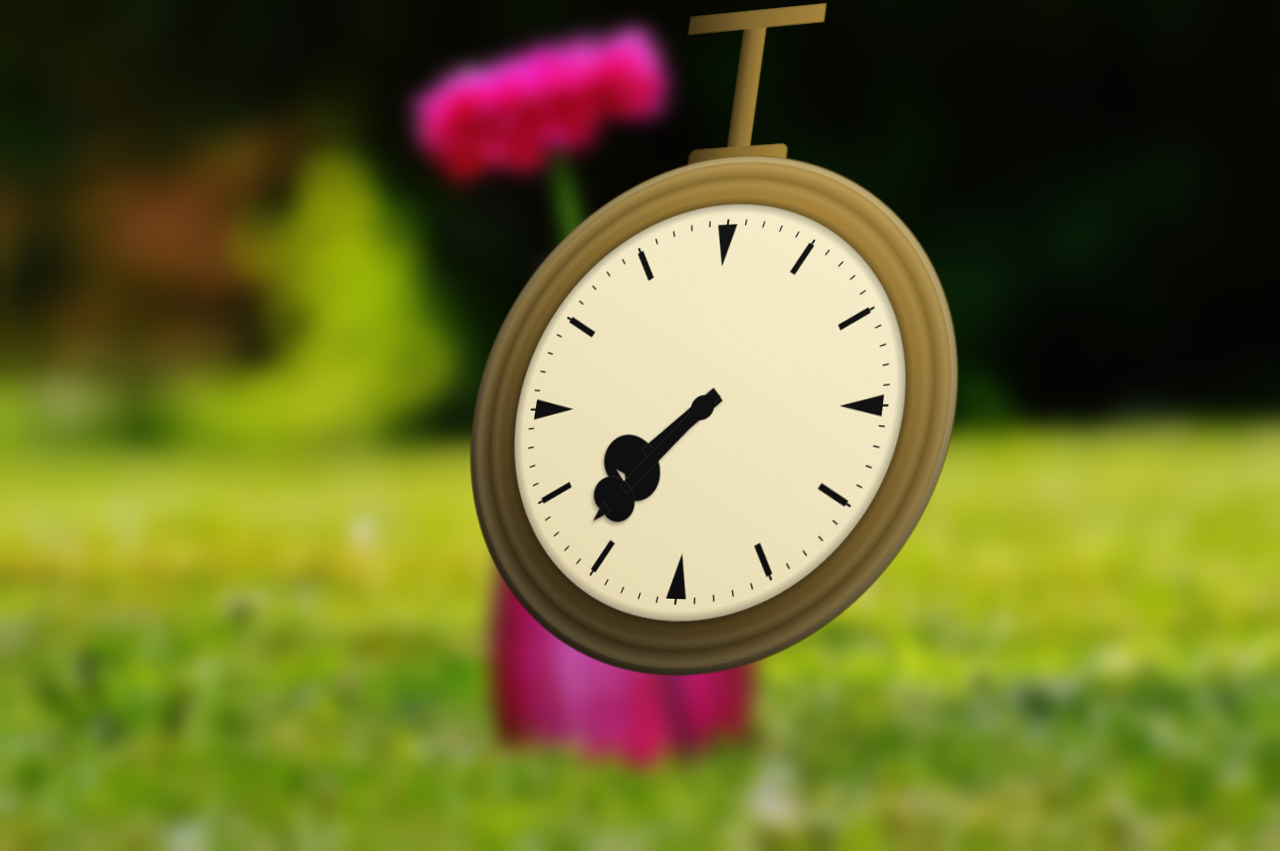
7,37
